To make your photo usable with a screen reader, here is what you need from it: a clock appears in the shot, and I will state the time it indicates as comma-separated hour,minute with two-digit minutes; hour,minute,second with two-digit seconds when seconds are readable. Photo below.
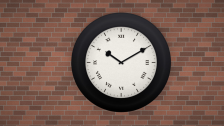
10,10
